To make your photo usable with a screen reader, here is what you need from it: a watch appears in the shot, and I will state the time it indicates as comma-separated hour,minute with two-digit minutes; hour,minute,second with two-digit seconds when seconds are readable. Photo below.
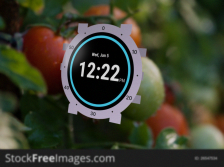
12,22
